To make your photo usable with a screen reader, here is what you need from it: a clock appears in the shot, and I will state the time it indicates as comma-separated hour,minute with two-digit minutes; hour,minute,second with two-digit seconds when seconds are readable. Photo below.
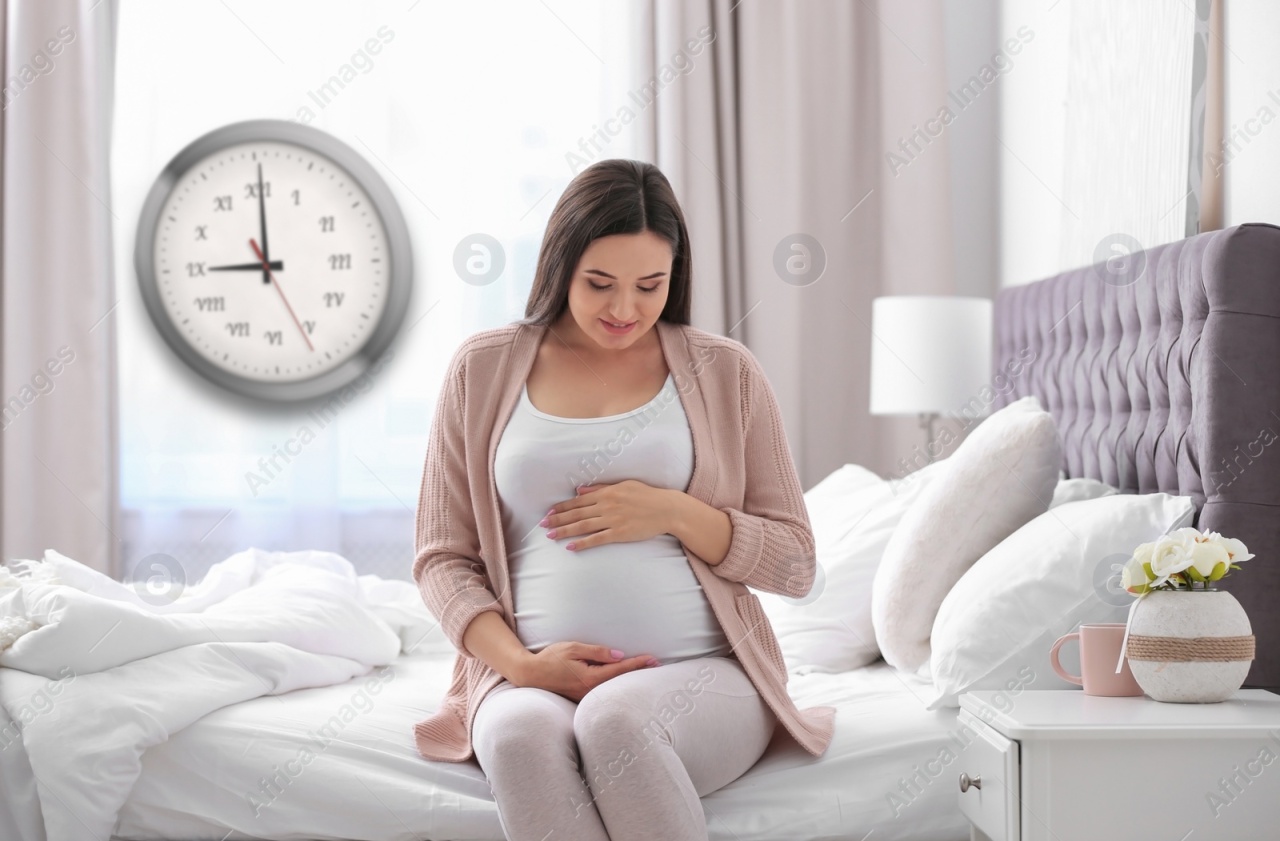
9,00,26
